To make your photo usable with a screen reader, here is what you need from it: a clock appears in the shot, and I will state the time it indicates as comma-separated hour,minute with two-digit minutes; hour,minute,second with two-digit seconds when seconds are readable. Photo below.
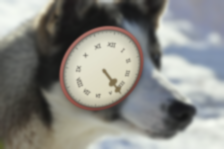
4,22
